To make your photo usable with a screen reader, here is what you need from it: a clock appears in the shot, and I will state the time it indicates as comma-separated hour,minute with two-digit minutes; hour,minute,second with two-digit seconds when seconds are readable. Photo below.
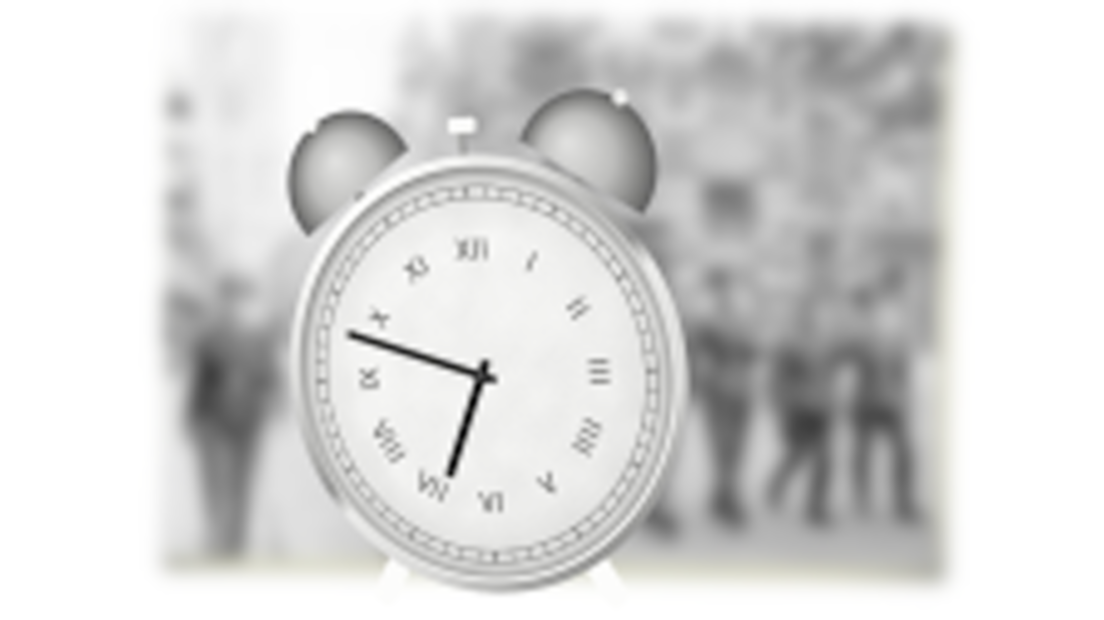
6,48
